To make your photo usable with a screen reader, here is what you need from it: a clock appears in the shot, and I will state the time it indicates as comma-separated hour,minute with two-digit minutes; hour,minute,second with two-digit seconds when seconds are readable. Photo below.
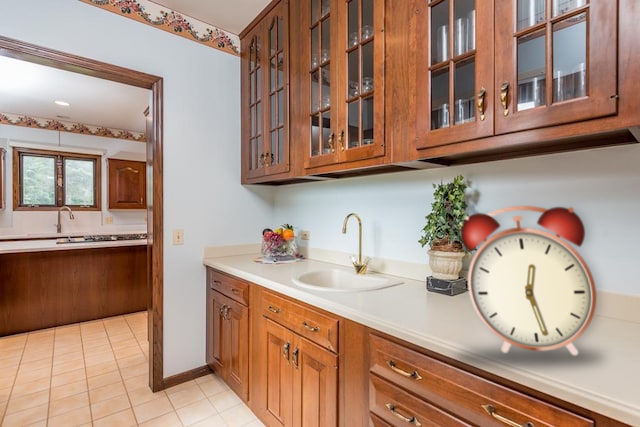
12,28
